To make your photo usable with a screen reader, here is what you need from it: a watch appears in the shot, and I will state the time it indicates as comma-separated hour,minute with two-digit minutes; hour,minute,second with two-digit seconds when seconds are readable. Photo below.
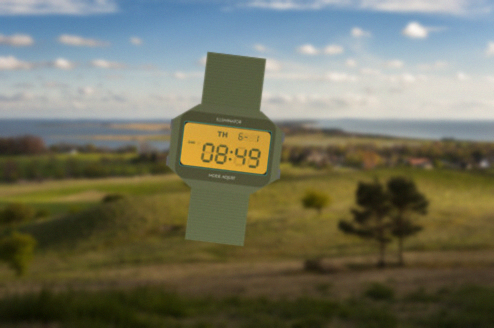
8,49
